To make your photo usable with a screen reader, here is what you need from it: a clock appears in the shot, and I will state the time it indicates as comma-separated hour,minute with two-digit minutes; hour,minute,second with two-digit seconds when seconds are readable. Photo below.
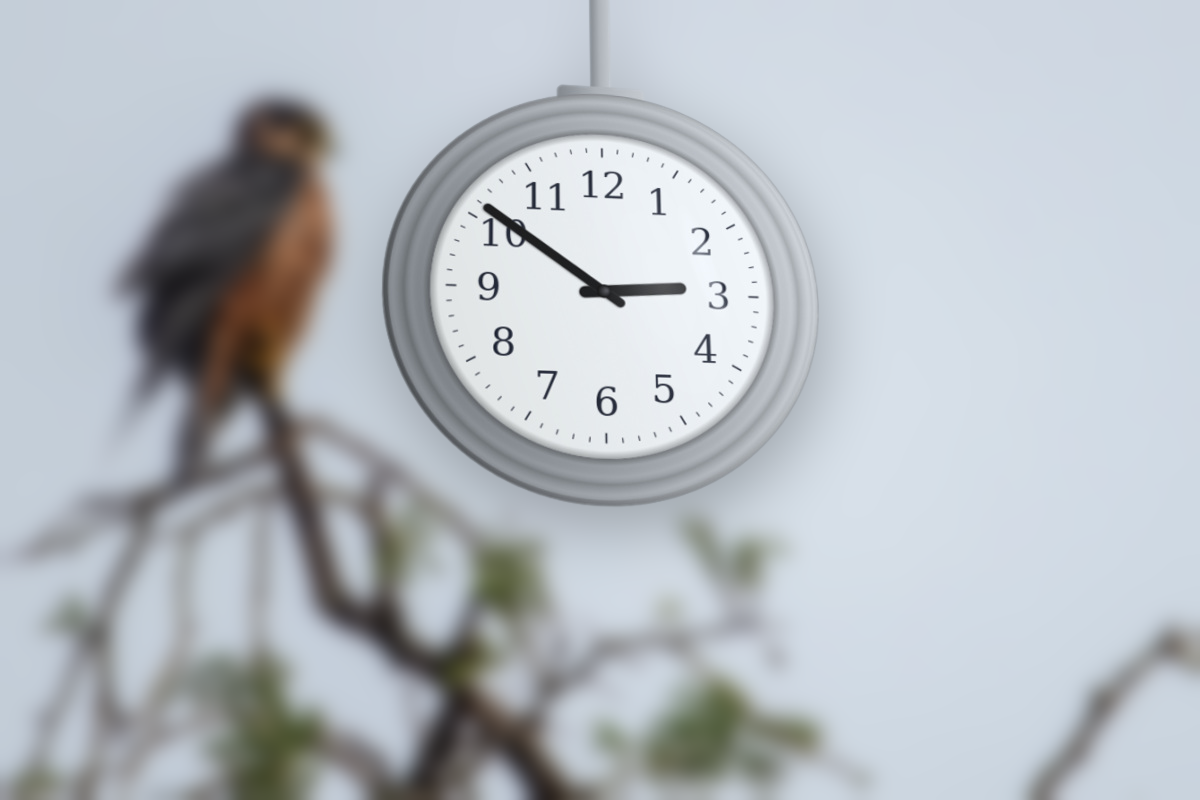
2,51
